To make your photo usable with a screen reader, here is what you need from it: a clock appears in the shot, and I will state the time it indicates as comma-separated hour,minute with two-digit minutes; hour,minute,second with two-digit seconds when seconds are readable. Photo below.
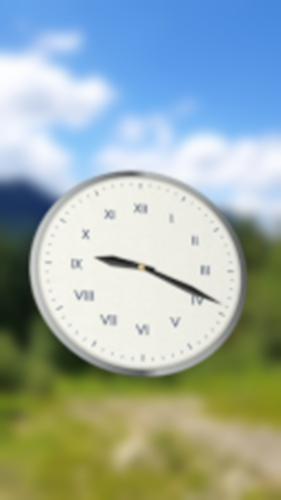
9,19
